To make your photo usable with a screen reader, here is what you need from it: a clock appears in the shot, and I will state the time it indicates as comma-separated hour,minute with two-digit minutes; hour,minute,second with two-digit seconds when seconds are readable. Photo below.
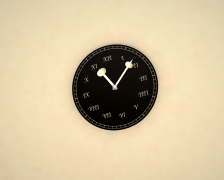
11,08
